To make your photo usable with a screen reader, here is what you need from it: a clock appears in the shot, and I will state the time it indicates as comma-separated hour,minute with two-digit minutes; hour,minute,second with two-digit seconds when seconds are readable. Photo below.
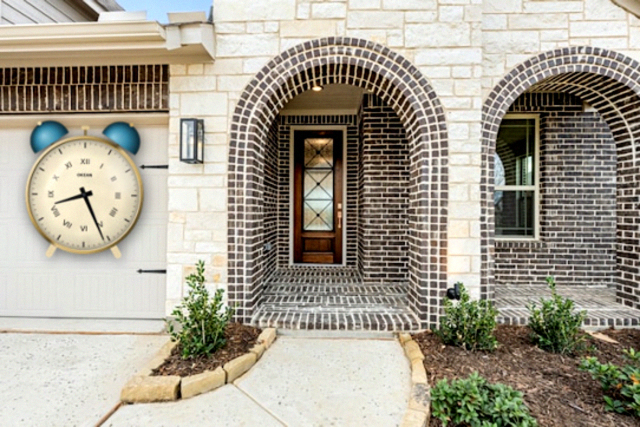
8,26
